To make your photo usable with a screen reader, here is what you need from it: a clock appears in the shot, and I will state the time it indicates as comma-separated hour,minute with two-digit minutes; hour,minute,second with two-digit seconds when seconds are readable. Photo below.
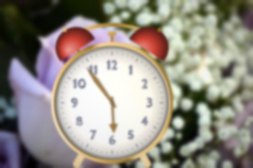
5,54
